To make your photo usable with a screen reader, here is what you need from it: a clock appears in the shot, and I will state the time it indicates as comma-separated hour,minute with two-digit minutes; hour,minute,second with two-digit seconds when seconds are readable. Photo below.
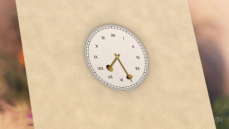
7,26
